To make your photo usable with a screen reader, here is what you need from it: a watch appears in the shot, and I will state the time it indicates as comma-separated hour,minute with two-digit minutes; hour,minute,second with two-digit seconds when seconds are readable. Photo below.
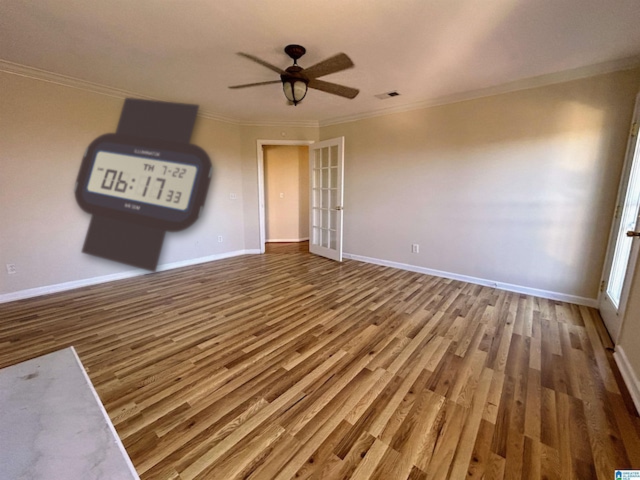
6,17,33
